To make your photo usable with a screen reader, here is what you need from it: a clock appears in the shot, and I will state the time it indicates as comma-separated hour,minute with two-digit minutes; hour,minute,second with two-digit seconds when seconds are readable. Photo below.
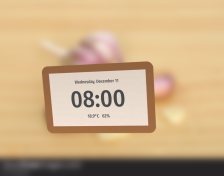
8,00
